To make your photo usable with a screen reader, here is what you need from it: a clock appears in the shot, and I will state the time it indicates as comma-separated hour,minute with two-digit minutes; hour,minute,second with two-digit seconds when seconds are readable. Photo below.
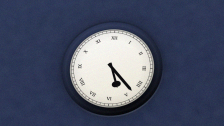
5,23
